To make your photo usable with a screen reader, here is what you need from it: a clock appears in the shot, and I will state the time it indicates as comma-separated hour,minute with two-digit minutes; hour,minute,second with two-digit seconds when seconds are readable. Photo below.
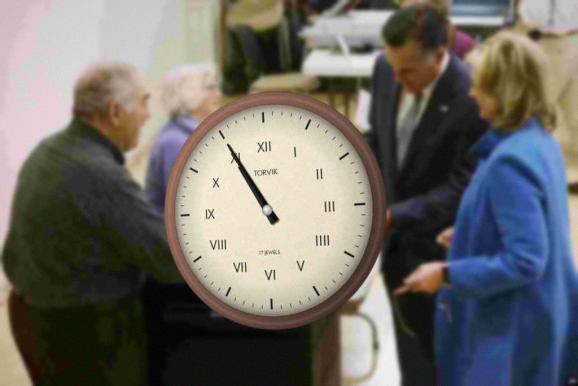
10,55
